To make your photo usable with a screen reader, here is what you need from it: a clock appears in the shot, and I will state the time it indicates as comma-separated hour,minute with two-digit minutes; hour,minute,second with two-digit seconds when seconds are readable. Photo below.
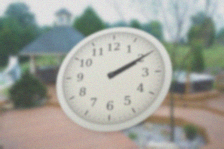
2,10
